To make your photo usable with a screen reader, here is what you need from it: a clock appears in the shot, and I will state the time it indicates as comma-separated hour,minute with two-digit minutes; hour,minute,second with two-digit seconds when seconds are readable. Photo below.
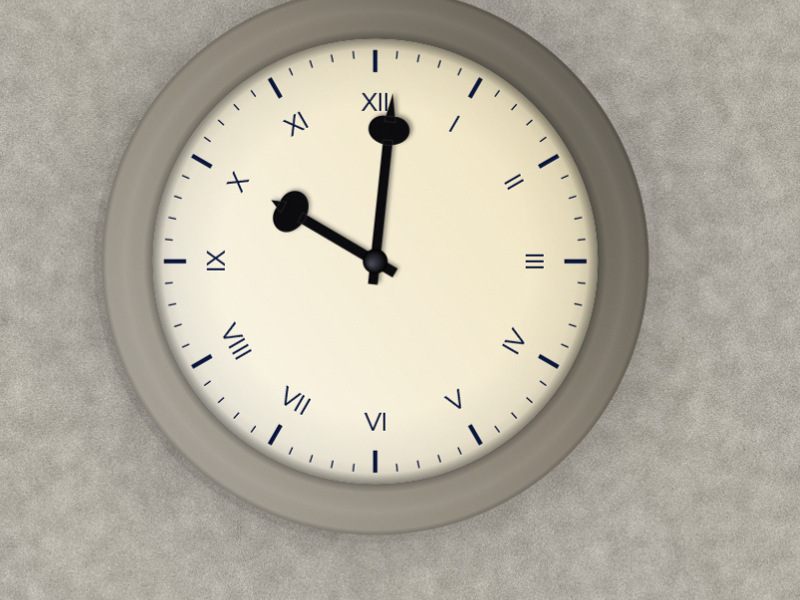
10,01
